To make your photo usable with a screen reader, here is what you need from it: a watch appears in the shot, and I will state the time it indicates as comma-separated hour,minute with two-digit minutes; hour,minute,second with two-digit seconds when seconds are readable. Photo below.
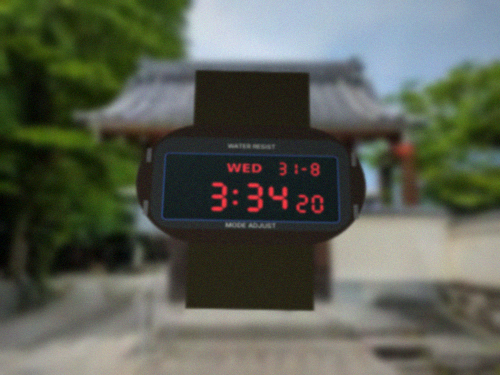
3,34,20
